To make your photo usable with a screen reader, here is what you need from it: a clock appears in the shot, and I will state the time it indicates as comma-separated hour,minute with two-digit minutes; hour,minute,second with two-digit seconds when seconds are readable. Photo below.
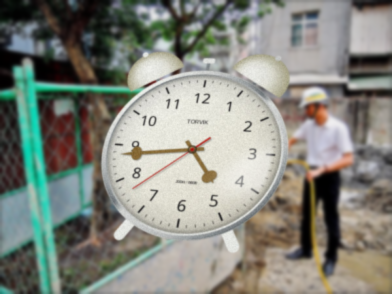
4,43,38
